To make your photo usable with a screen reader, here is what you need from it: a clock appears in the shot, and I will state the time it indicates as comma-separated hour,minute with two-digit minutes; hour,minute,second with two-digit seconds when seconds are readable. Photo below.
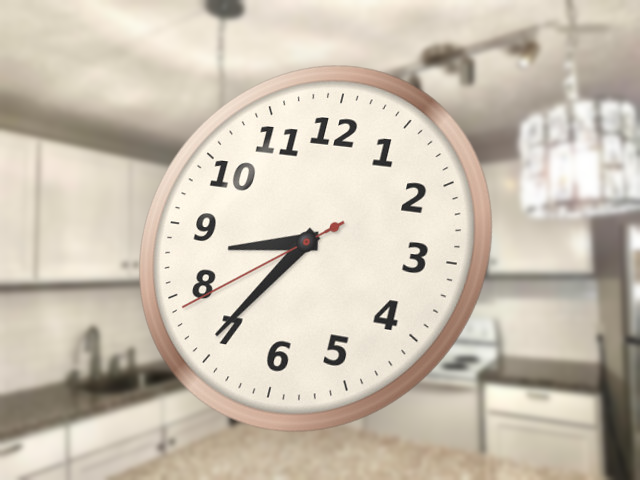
8,35,39
